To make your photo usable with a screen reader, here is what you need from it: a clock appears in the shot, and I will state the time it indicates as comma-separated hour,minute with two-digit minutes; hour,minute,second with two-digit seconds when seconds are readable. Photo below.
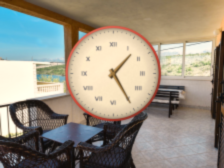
1,25
